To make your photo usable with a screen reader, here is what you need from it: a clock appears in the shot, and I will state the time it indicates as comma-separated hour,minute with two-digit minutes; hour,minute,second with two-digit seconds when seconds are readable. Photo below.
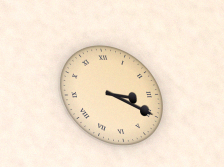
3,20
